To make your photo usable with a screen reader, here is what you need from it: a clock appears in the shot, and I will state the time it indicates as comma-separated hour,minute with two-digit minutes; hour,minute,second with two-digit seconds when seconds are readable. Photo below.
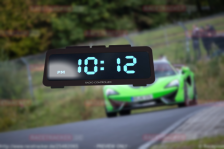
10,12
